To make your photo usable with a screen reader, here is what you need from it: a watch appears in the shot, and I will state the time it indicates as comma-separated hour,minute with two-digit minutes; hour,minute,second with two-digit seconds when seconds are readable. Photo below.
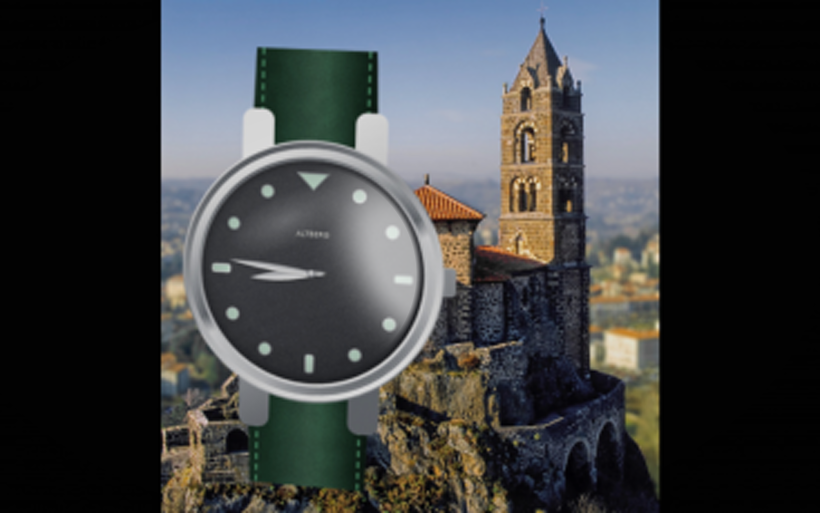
8,46
